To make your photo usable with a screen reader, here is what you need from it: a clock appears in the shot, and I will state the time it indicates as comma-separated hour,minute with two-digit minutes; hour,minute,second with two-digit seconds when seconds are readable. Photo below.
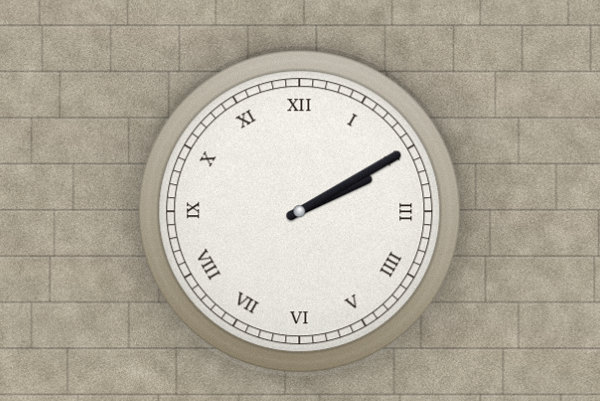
2,10
